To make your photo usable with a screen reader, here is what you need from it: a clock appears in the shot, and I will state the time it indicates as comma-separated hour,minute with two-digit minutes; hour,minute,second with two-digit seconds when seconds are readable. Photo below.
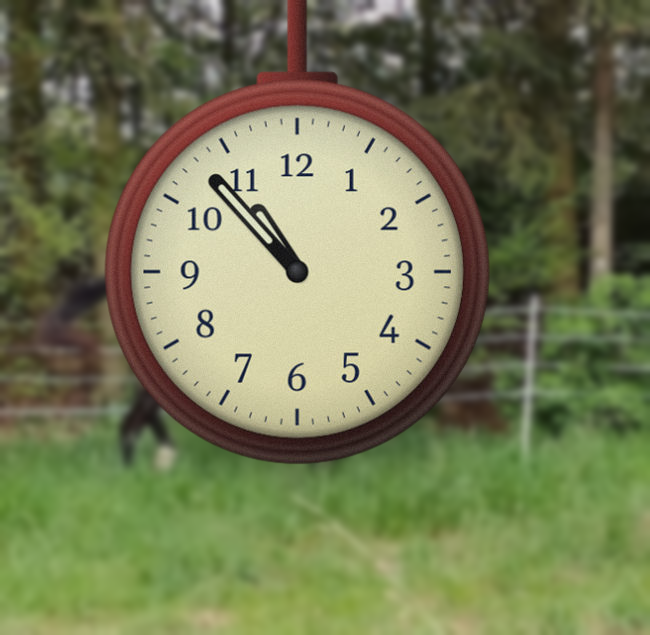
10,53
